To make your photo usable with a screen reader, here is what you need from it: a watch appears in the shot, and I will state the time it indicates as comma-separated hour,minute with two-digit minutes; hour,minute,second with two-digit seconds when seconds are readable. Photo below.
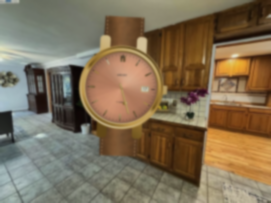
5,27
